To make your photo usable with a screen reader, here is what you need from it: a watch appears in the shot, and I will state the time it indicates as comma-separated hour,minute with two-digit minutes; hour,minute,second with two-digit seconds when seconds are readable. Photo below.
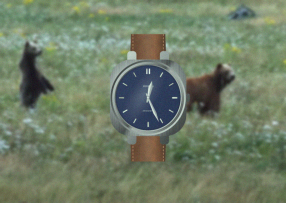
12,26
